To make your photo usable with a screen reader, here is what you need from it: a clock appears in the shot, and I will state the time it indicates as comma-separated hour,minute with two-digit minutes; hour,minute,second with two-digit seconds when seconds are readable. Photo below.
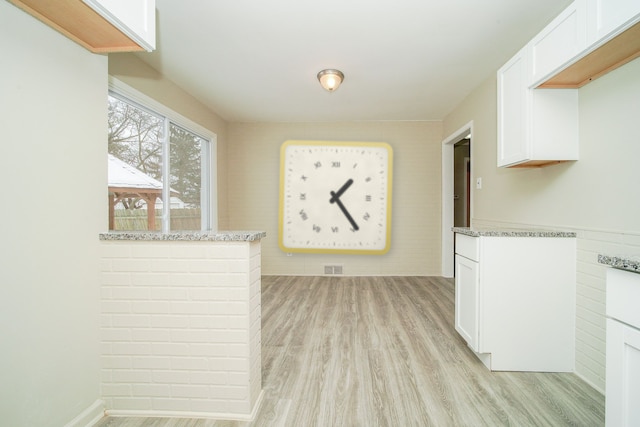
1,24
